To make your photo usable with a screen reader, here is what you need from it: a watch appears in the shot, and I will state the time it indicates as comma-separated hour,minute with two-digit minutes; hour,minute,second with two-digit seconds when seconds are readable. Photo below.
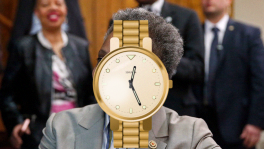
12,26
